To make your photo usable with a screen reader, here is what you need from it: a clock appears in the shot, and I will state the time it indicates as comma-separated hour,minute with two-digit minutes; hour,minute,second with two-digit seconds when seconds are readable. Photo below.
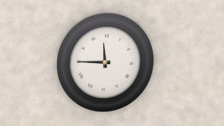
11,45
